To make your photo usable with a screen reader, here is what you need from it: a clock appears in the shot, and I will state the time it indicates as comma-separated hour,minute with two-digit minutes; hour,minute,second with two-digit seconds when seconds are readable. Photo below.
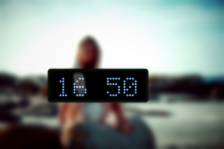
16,50
